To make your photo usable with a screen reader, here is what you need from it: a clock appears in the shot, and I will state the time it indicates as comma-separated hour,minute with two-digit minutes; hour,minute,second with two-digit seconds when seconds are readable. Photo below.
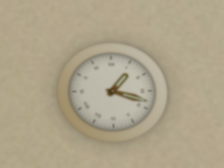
1,18
